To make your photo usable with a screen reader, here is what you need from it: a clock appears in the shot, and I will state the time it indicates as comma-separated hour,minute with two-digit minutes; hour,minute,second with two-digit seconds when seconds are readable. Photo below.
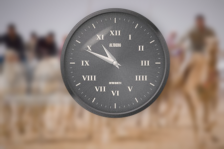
10,49
